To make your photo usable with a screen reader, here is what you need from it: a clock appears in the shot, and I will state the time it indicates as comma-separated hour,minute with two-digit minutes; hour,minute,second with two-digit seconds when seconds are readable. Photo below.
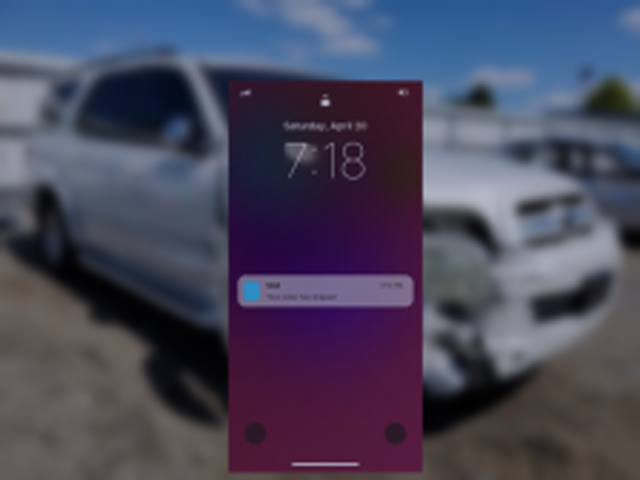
7,18
